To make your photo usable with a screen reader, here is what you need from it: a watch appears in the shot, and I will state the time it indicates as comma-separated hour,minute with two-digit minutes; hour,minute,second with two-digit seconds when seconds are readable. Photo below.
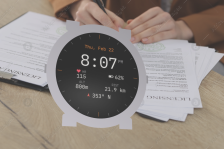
8,07
